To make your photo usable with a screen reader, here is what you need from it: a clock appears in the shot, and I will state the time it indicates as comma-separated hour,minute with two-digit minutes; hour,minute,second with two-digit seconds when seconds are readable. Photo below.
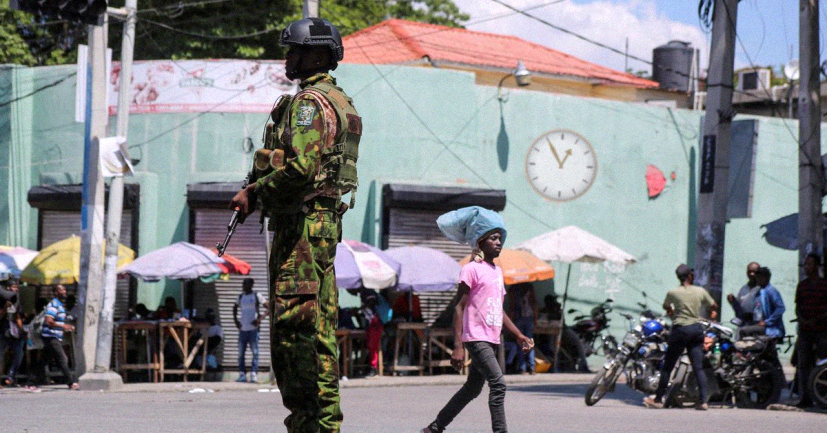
12,55
